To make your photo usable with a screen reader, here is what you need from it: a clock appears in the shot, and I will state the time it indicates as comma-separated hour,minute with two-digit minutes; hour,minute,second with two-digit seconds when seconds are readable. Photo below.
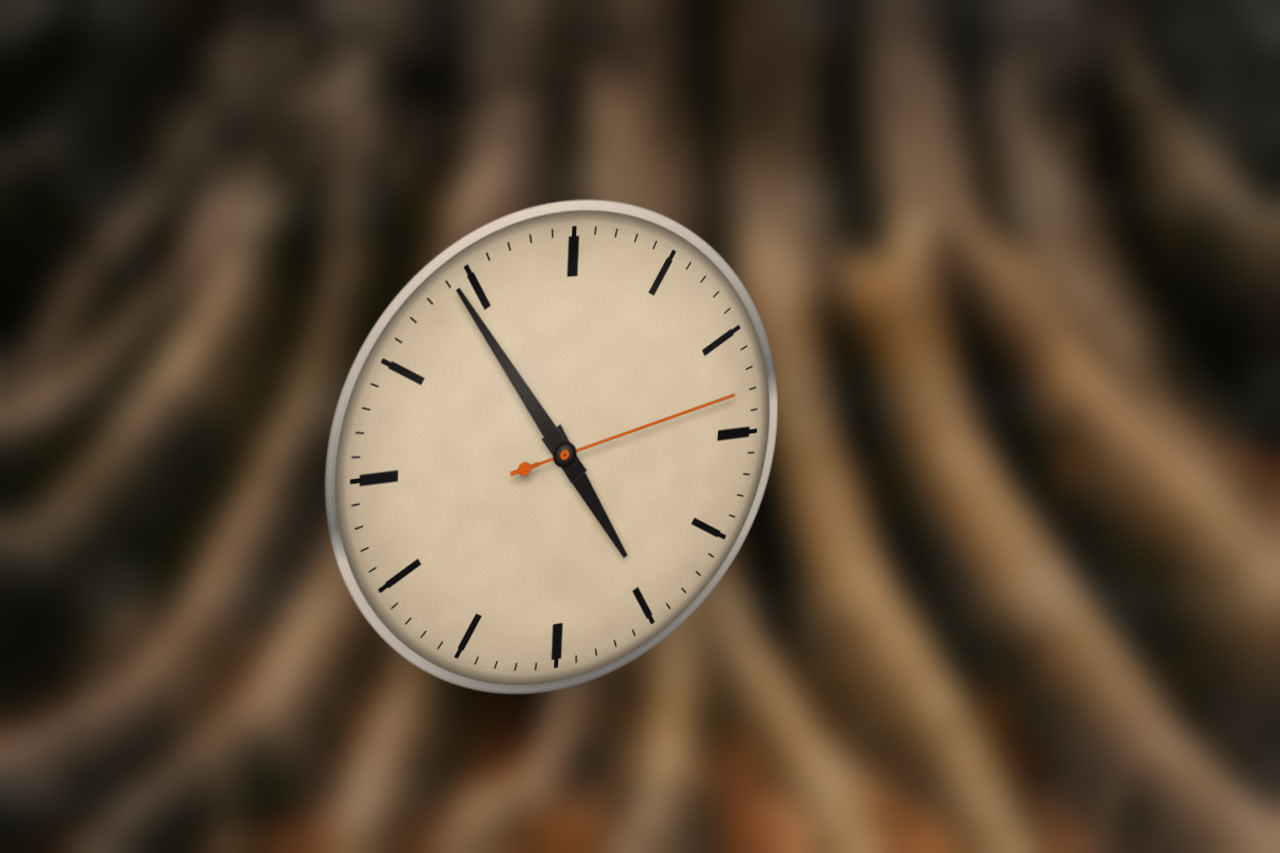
4,54,13
